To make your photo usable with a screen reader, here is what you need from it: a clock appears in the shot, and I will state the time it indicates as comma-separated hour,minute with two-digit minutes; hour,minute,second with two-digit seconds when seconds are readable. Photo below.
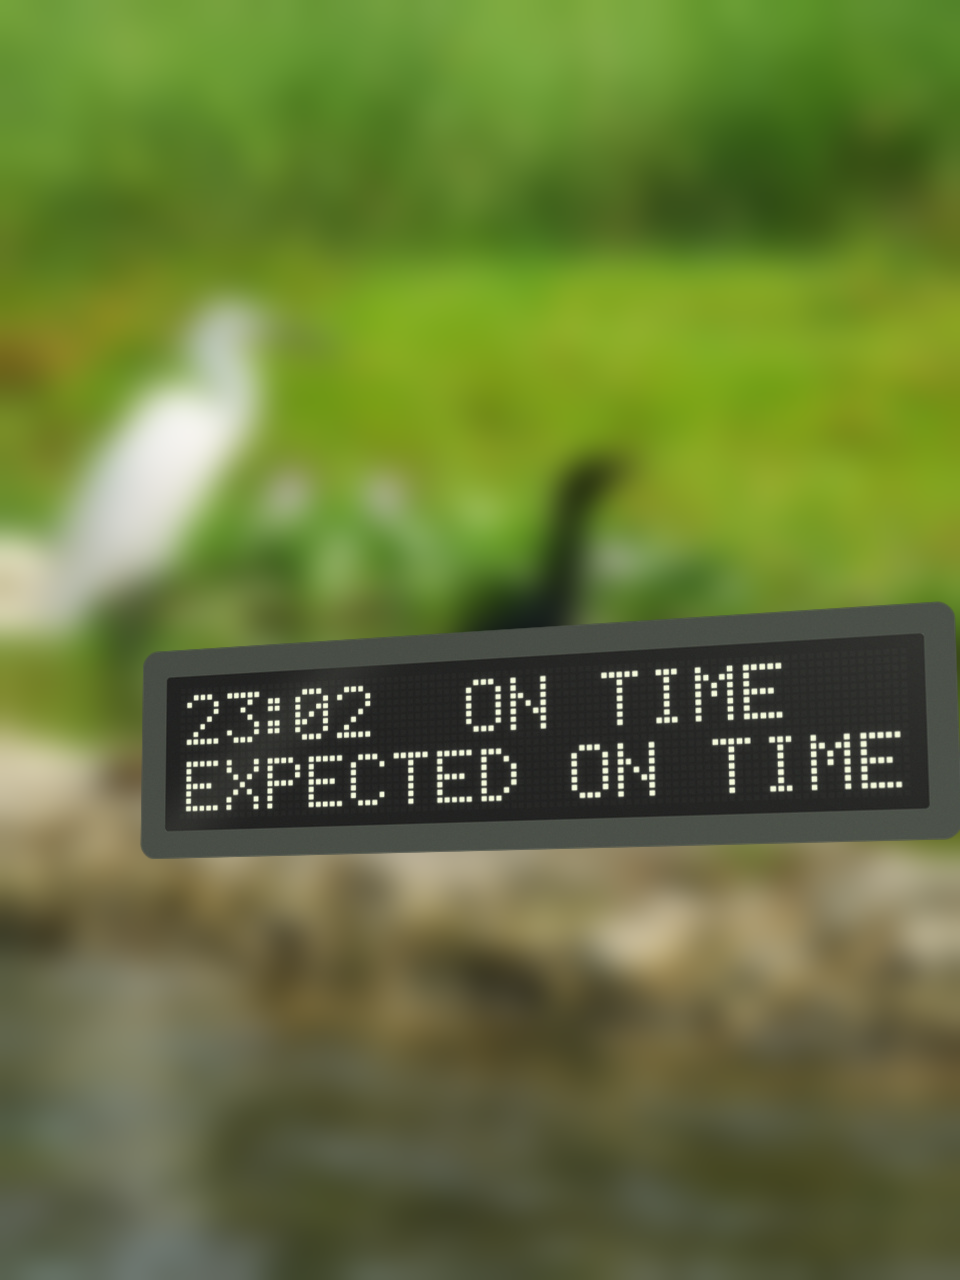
23,02
